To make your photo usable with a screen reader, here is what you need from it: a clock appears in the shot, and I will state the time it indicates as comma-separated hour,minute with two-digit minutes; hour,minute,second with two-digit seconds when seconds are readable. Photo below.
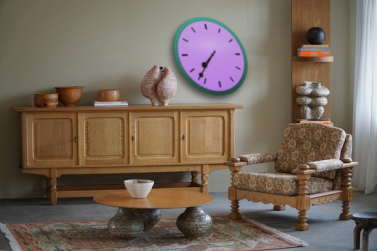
7,37
